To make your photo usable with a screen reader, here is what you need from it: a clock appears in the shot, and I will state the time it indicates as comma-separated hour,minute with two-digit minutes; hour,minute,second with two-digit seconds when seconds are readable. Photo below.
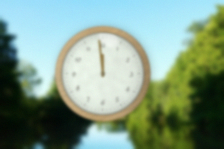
11,59
